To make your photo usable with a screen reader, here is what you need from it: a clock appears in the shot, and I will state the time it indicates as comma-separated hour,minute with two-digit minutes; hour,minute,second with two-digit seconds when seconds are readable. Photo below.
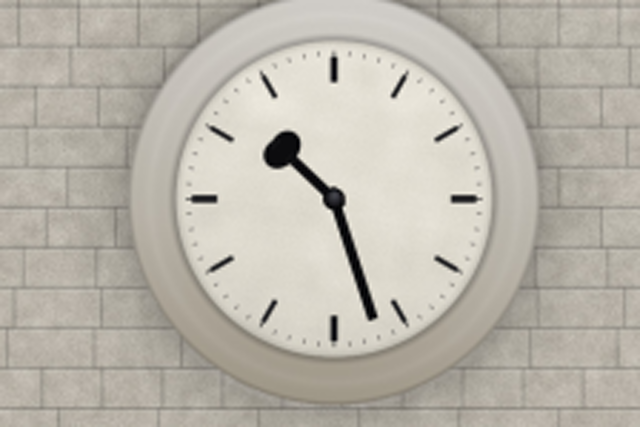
10,27
